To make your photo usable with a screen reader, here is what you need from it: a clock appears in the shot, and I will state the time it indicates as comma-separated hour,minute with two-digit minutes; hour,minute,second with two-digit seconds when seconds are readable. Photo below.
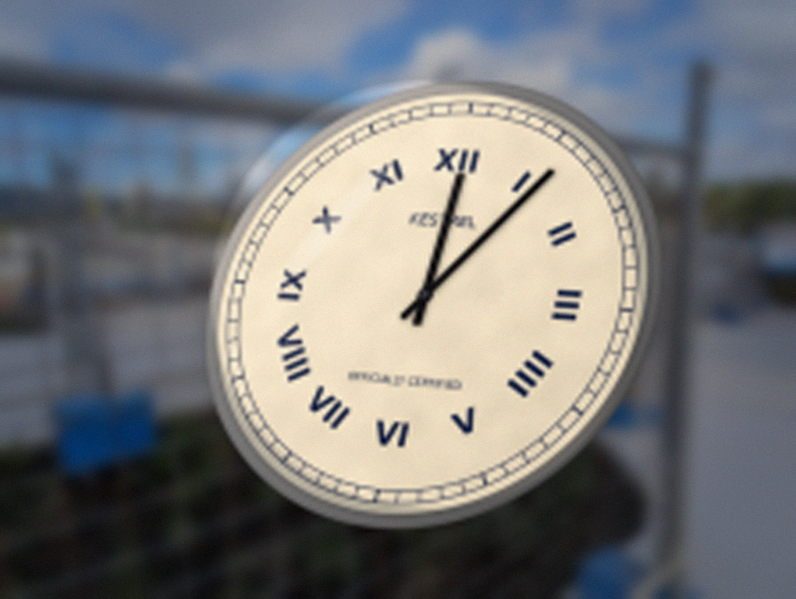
12,06
